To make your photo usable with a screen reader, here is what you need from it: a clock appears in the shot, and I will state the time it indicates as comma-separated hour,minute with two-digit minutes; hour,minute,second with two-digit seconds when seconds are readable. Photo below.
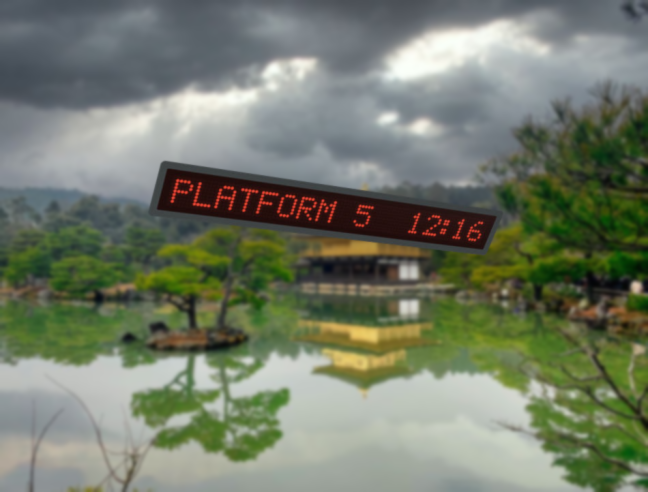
12,16
